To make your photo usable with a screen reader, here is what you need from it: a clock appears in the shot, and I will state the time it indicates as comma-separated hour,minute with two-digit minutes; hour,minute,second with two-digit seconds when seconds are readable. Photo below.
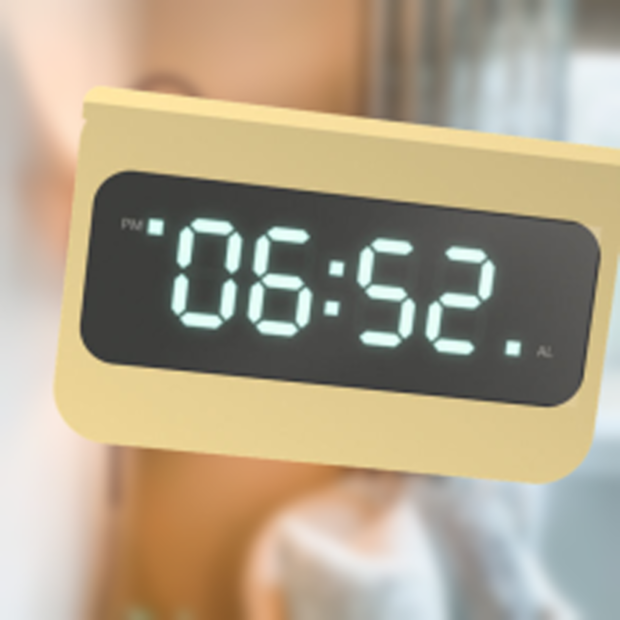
6,52
